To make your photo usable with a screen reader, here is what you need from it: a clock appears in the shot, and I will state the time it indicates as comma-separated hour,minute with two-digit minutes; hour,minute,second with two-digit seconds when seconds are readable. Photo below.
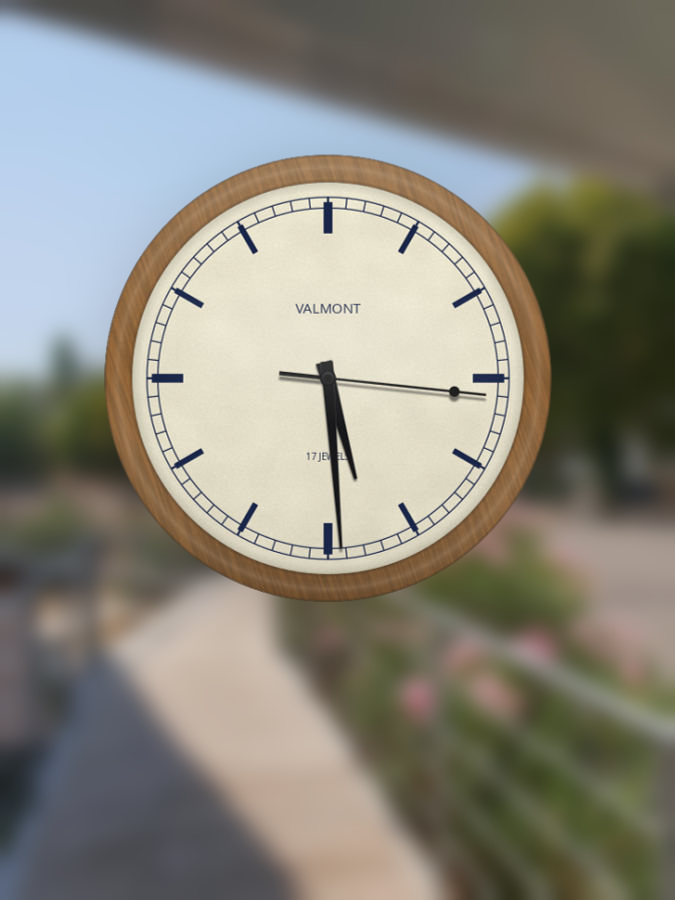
5,29,16
